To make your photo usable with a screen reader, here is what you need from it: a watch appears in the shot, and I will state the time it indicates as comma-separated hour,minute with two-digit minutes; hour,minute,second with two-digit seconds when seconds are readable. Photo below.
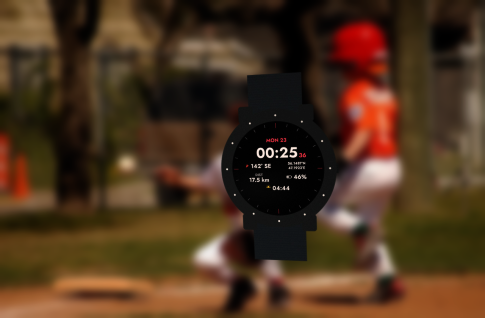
0,25
